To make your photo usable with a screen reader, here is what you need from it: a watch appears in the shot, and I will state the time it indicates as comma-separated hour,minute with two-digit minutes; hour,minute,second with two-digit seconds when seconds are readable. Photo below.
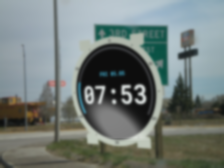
7,53
